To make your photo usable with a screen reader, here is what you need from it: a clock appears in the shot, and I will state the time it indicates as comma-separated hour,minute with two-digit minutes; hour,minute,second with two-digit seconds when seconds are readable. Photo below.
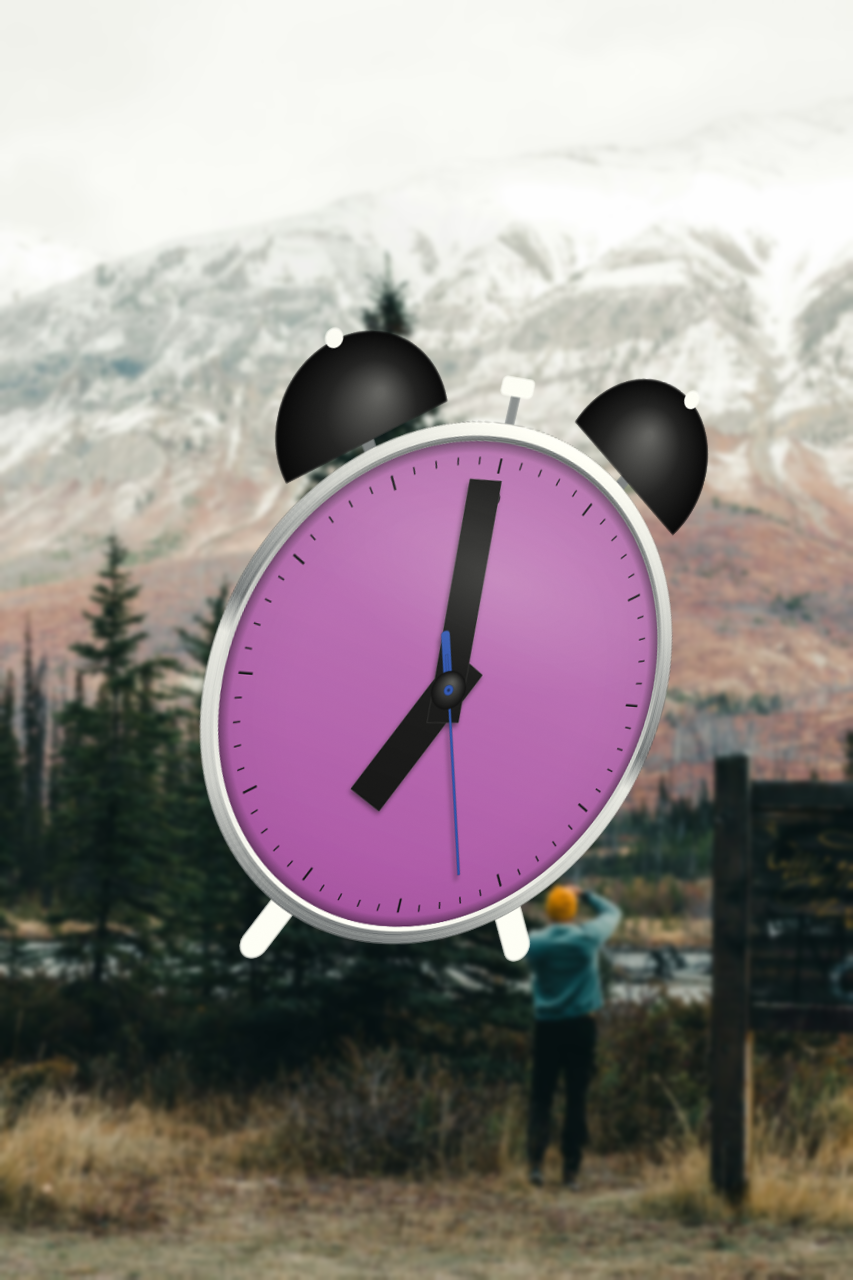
6,59,27
